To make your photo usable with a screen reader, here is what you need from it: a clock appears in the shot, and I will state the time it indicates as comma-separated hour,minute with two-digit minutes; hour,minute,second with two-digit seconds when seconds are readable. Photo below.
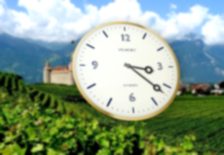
3,22
